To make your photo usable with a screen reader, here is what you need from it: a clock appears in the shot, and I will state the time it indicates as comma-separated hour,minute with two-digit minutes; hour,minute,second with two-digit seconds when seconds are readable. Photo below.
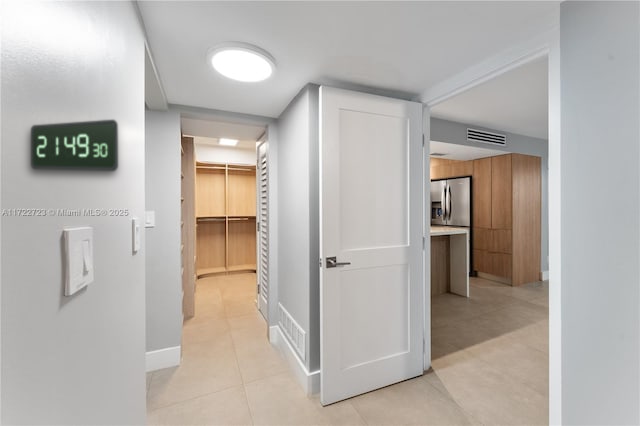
21,49,30
